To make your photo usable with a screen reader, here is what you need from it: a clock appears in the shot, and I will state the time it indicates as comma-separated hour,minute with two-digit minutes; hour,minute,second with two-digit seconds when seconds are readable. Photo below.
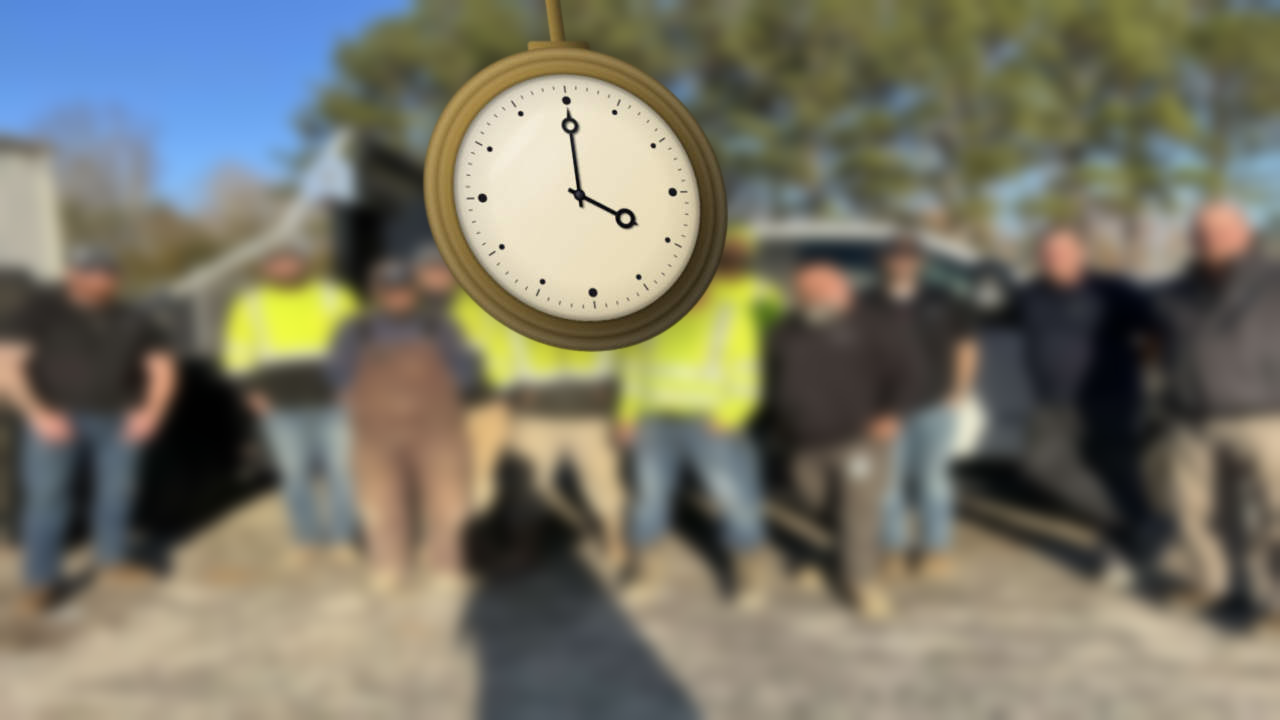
4,00
